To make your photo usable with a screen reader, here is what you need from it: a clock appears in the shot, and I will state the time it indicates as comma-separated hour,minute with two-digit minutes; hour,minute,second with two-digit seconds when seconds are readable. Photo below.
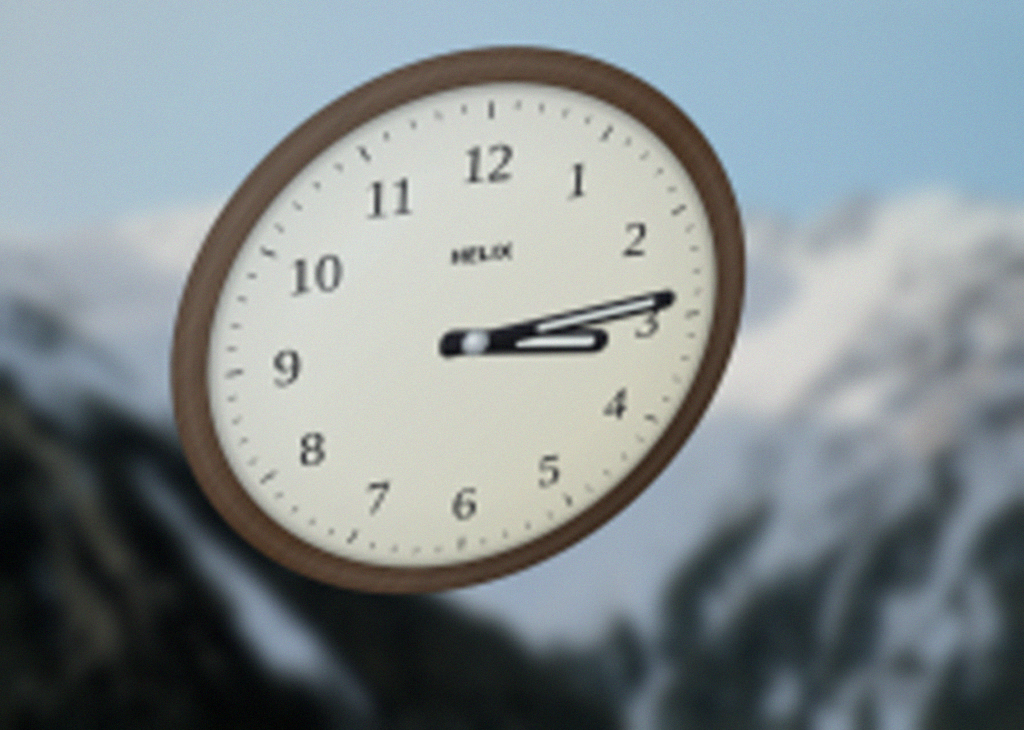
3,14
